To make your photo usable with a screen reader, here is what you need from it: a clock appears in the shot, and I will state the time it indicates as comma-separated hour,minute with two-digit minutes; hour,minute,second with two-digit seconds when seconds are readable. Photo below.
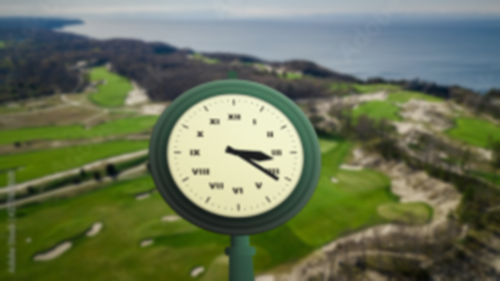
3,21
